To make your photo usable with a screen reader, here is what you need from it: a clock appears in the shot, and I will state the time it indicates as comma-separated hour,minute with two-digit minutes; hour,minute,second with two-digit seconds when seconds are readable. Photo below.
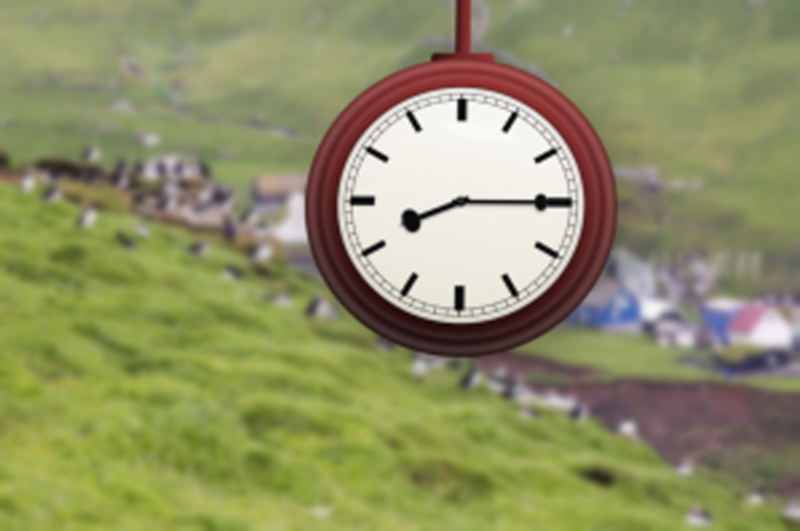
8,15
